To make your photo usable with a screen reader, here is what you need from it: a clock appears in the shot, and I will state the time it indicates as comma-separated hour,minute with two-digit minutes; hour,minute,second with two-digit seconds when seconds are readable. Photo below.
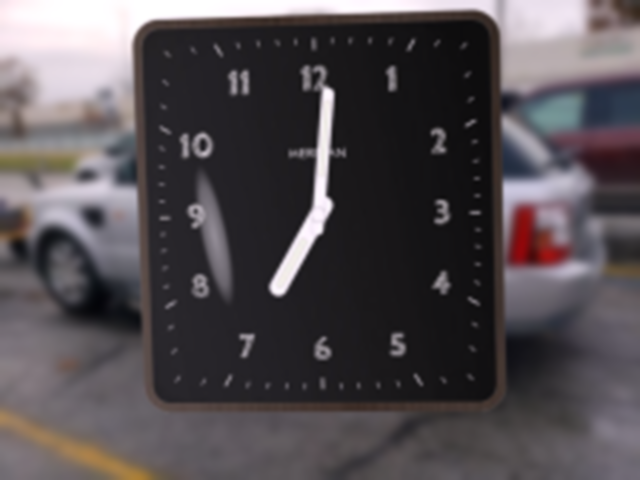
7,01
